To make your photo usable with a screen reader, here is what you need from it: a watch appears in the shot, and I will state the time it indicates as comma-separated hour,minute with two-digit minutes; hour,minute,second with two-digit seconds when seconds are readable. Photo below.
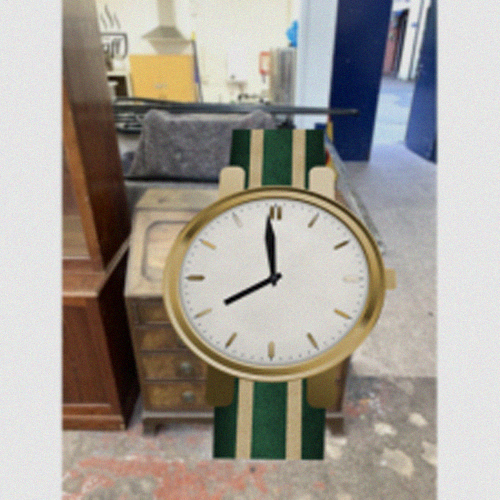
7,59
